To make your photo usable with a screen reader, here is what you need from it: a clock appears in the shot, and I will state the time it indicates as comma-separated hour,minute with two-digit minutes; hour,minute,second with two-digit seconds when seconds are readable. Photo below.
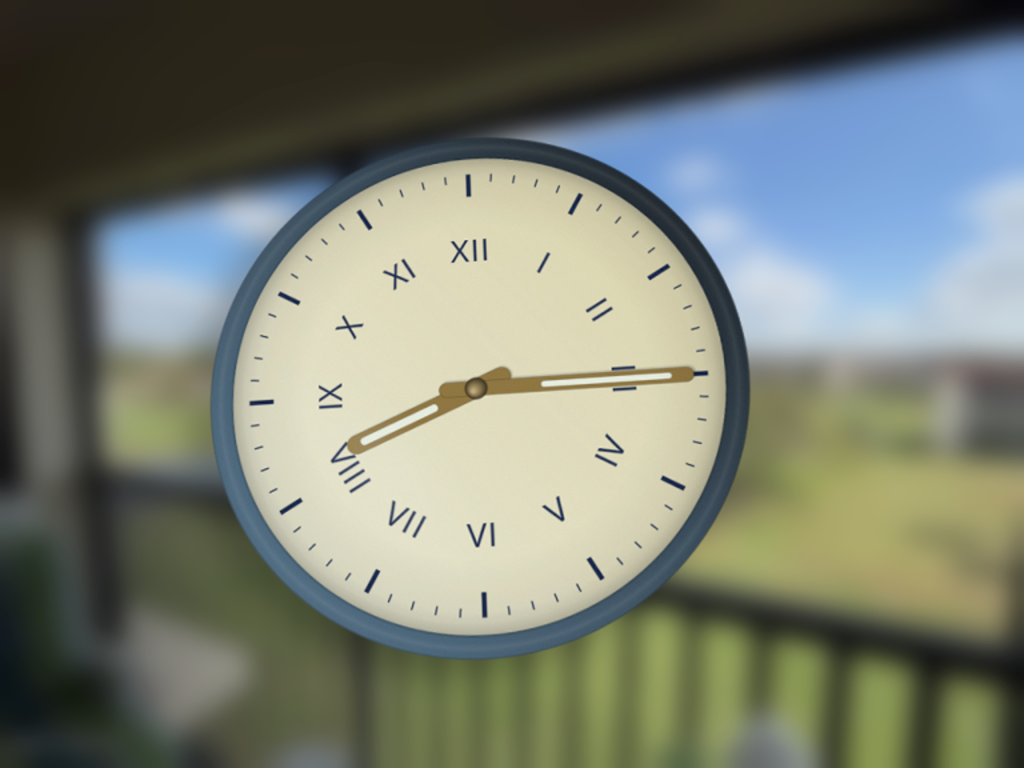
8,15
